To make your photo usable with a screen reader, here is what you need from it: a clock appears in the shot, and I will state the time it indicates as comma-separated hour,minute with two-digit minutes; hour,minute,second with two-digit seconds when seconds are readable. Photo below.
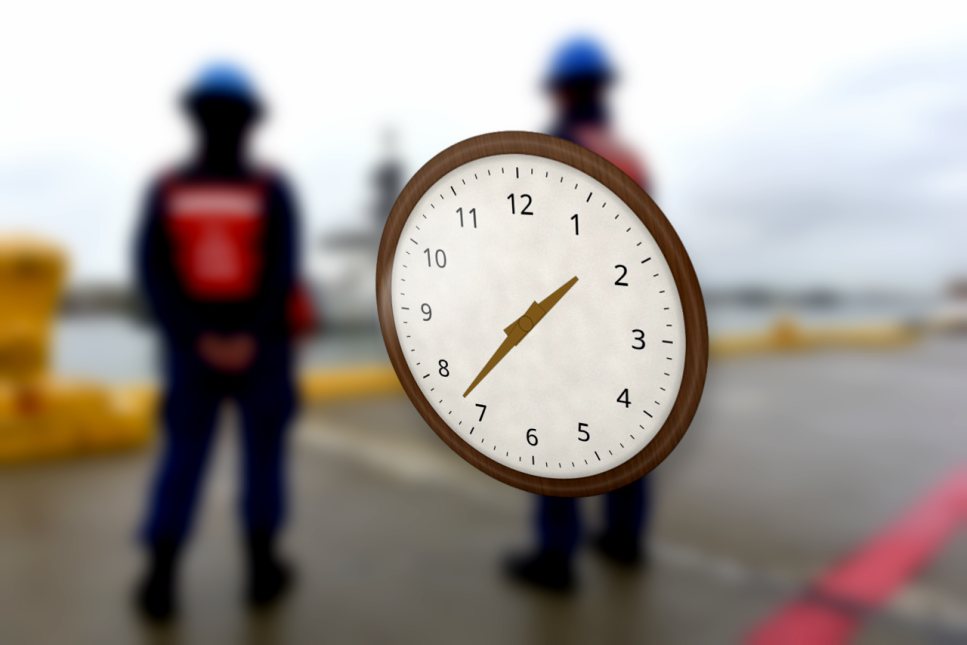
1,37
